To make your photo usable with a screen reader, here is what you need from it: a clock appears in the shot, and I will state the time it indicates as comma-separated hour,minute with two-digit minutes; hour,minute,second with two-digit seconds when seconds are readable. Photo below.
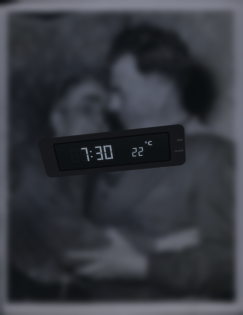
7,30
